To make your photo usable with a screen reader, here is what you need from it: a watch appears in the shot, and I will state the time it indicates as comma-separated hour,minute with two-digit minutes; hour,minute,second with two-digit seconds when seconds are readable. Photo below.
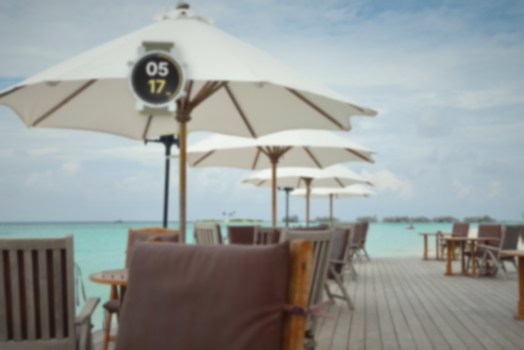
5,17
